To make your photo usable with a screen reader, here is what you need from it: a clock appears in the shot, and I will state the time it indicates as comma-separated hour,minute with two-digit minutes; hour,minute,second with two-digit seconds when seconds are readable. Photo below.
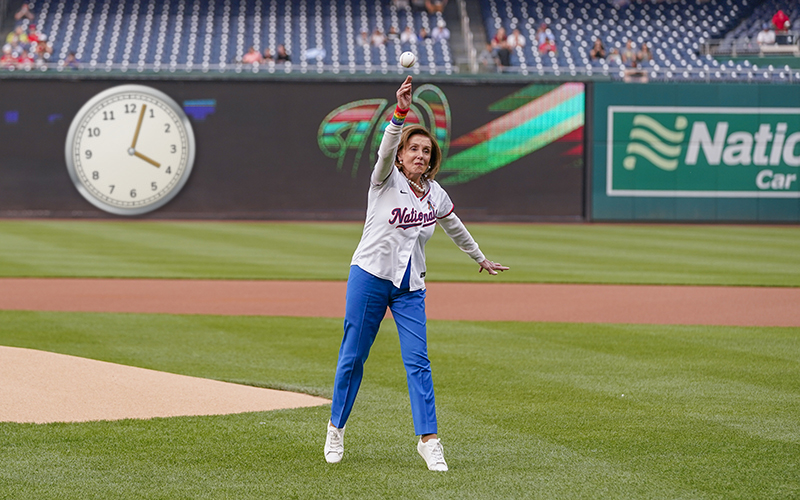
4,03
